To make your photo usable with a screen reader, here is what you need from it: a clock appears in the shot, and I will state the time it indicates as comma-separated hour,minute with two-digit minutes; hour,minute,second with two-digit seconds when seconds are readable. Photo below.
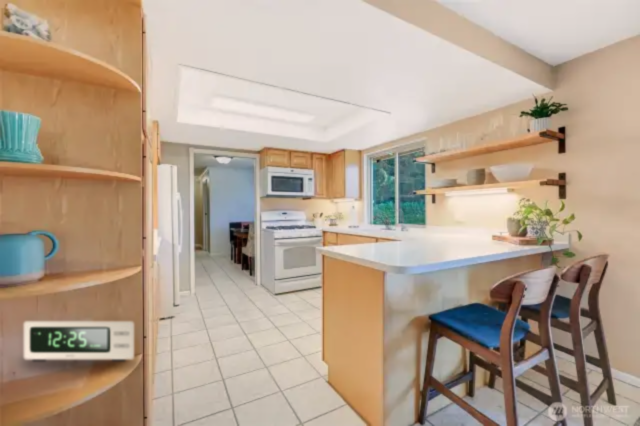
12,25
